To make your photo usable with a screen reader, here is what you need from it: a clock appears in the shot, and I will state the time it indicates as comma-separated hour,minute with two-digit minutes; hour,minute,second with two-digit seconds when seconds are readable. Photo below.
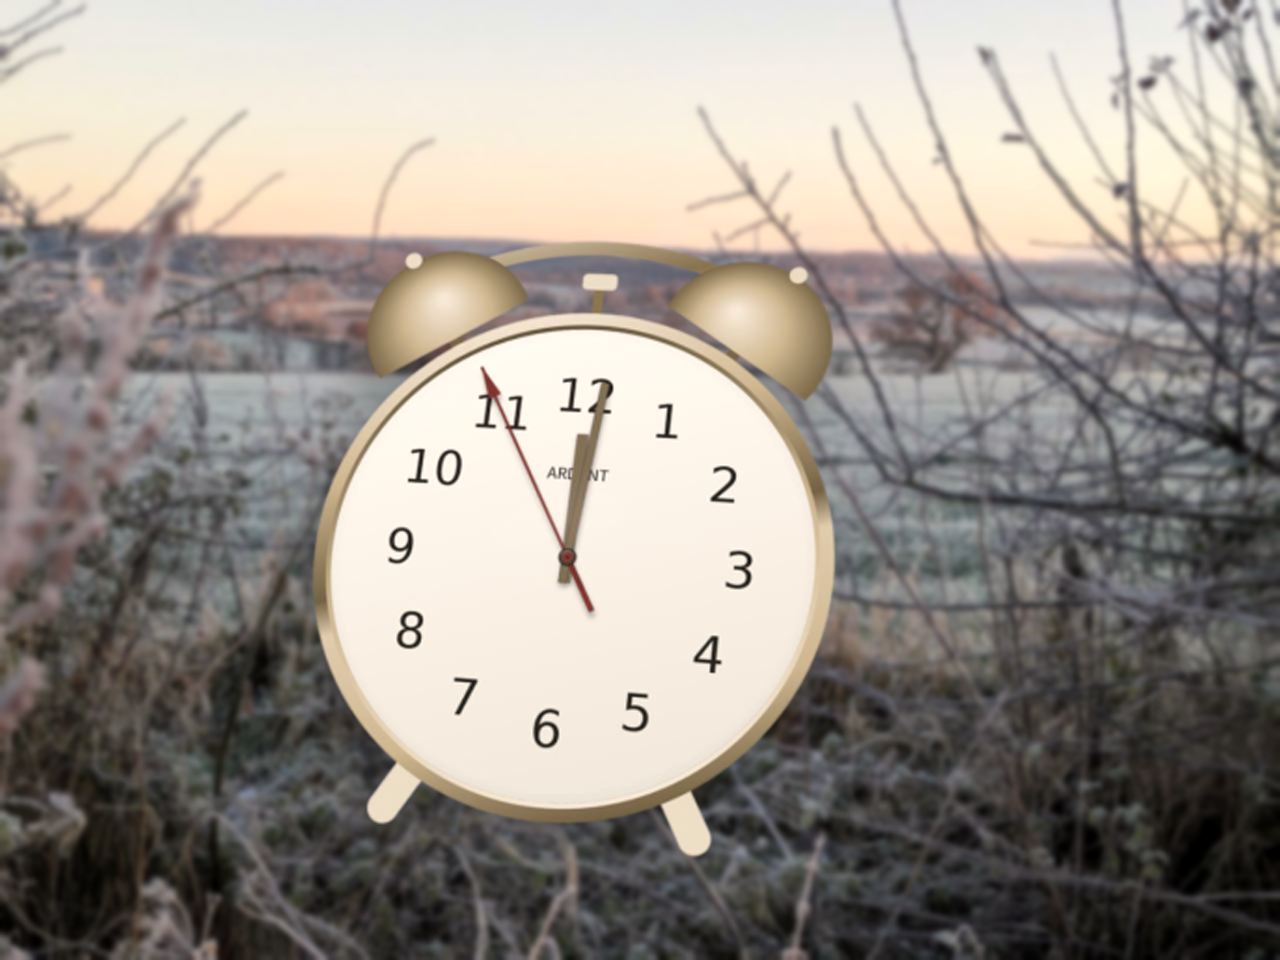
12,00,55
